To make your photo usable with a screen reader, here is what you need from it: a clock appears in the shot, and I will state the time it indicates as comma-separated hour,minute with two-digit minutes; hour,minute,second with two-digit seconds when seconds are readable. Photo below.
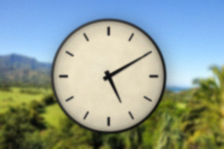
5,10
